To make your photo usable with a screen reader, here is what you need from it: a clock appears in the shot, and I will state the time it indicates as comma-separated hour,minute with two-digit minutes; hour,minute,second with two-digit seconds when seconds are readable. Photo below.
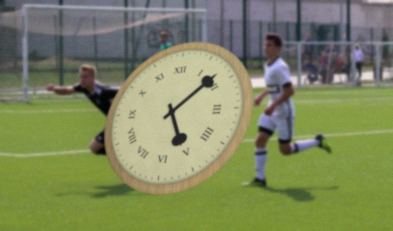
5,08
